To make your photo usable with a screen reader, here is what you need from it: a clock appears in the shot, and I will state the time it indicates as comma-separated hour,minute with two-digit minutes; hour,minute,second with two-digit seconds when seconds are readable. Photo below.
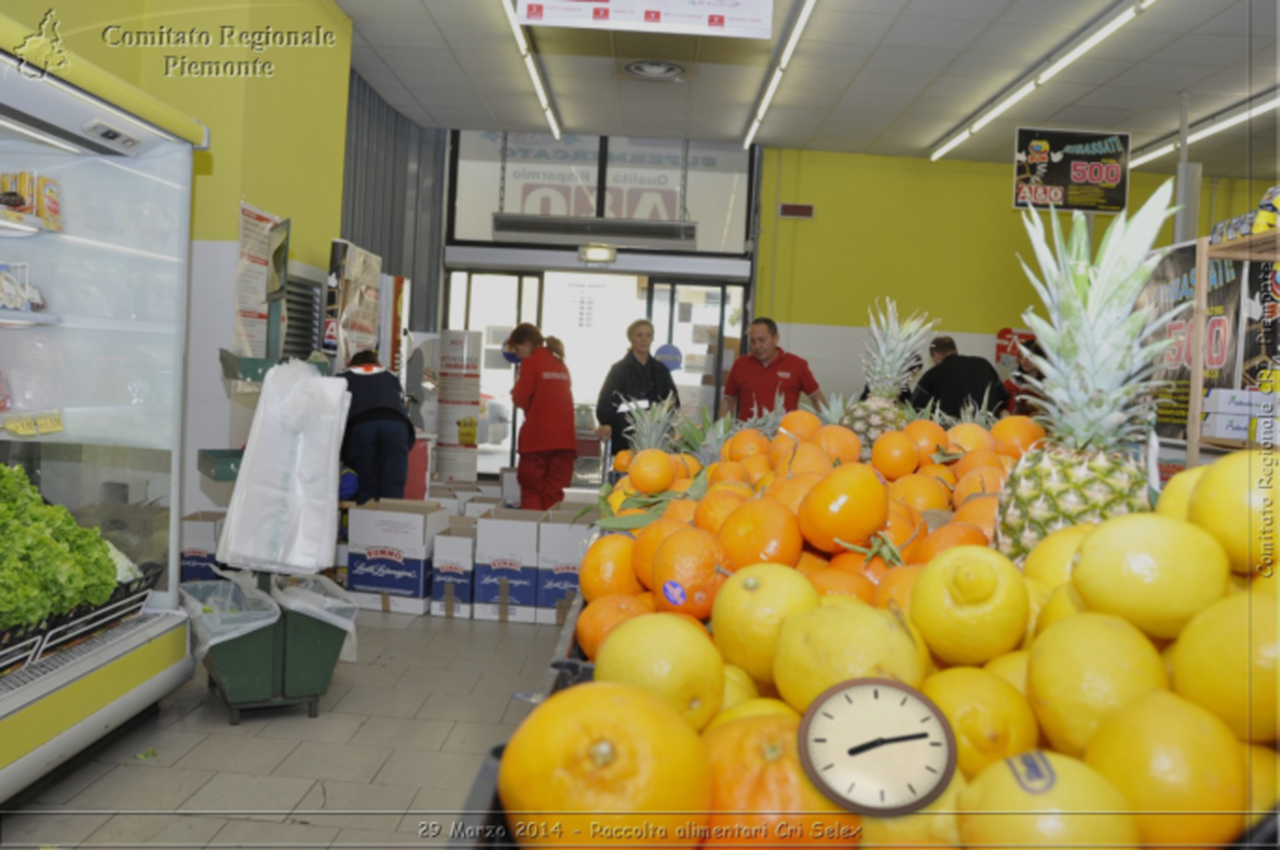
8,13
